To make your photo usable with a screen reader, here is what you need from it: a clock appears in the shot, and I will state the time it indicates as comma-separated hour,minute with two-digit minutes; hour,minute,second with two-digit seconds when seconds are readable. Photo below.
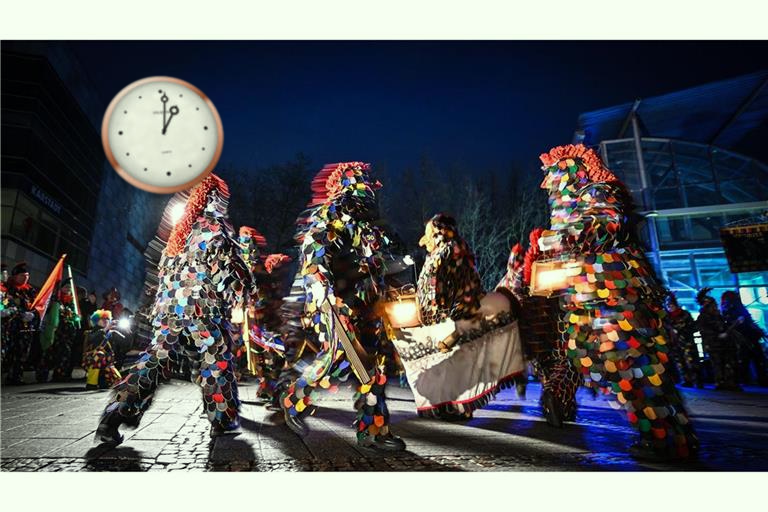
1,01
